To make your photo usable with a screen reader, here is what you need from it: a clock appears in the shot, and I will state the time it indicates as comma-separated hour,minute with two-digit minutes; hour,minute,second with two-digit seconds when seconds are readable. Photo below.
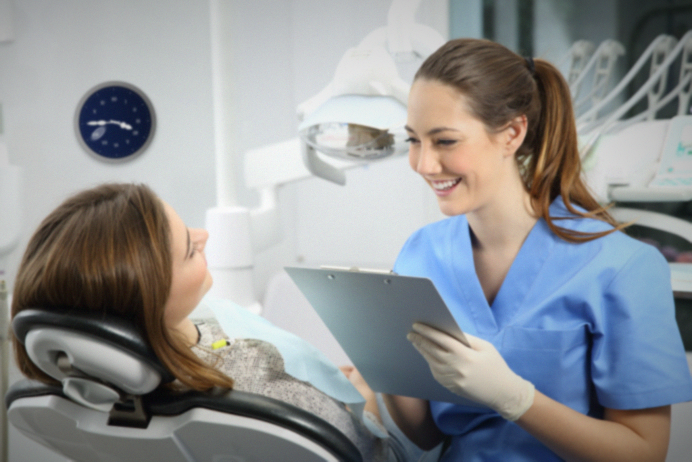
3,45
